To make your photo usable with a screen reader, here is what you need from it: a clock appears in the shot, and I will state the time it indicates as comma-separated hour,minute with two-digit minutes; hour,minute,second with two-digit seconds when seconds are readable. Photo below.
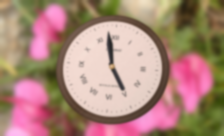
4,58
